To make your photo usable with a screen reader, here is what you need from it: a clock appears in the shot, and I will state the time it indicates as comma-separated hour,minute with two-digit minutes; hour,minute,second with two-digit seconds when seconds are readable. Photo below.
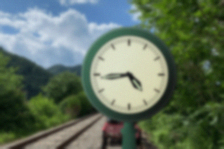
4,44
